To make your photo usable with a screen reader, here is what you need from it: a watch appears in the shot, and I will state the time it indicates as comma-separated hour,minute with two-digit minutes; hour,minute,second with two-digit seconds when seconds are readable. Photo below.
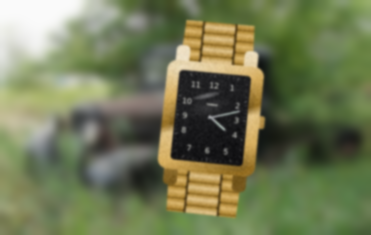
4,12
